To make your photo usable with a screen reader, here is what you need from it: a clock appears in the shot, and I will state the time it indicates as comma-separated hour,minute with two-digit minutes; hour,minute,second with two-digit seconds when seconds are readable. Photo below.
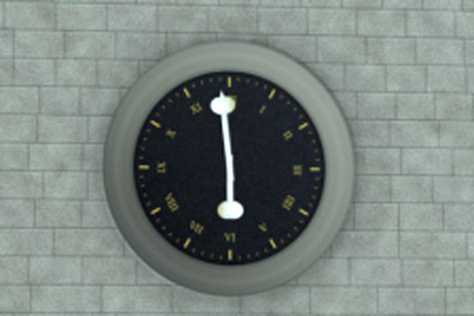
5,59
